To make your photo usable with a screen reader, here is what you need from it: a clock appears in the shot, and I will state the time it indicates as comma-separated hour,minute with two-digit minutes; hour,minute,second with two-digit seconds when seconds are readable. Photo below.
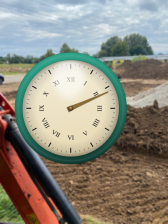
2,11
